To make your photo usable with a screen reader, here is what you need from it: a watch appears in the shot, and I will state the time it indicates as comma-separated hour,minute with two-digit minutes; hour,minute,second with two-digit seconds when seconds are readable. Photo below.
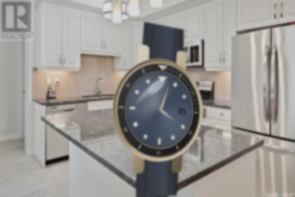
4,03
